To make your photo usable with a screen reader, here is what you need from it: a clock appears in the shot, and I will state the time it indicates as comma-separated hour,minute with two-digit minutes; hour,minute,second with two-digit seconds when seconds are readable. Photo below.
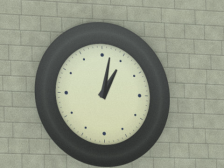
1,02
